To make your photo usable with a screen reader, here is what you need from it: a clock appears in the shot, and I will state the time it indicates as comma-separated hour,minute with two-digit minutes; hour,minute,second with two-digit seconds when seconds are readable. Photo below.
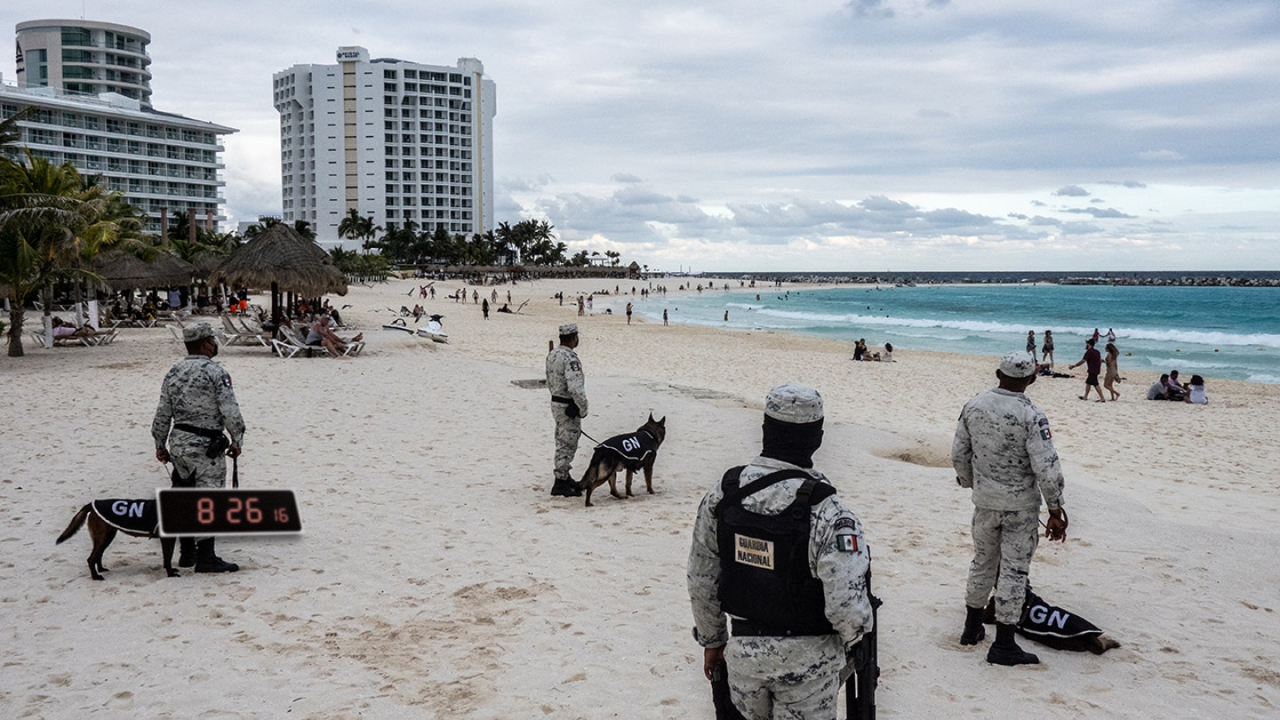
8,26,16
